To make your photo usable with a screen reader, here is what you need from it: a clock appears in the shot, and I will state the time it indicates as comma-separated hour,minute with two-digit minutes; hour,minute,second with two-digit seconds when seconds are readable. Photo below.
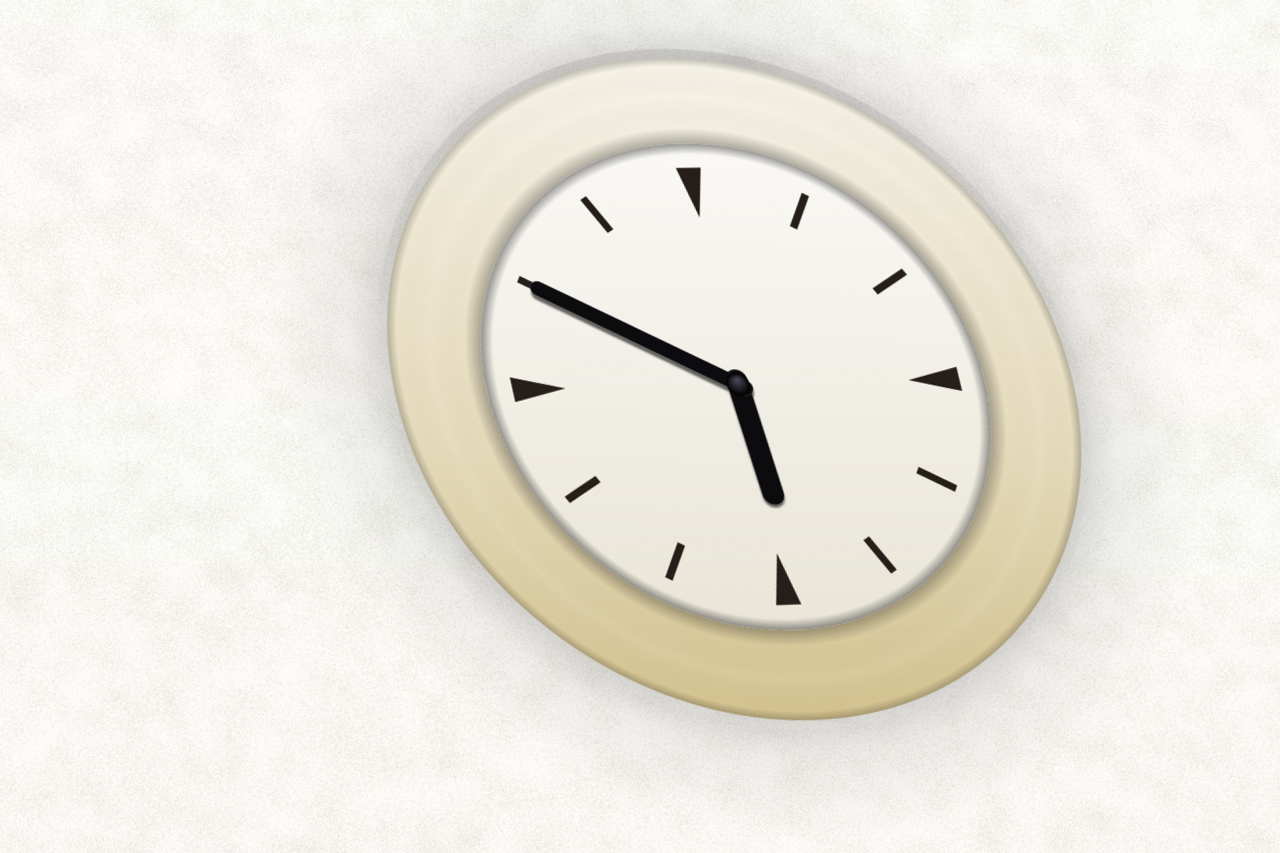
5,50
